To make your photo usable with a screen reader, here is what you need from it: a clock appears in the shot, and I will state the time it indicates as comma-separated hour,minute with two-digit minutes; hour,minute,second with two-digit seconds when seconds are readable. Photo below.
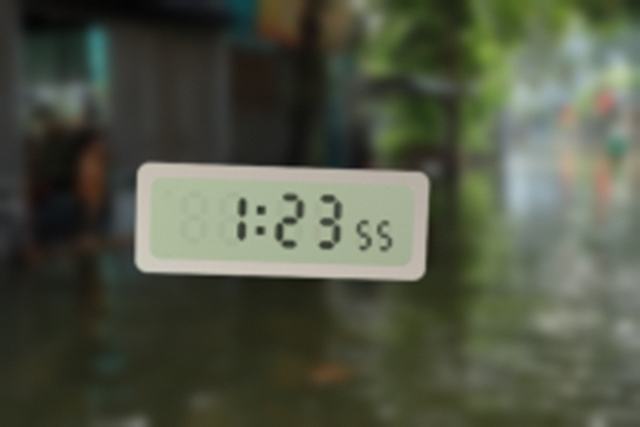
1,23,55
